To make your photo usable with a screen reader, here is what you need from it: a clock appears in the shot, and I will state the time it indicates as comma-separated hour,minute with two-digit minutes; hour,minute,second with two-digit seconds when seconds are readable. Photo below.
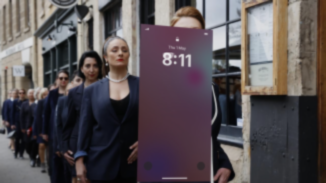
8,11
